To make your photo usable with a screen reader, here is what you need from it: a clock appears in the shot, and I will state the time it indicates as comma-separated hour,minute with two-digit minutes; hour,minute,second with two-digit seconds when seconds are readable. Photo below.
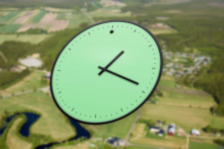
1,19
